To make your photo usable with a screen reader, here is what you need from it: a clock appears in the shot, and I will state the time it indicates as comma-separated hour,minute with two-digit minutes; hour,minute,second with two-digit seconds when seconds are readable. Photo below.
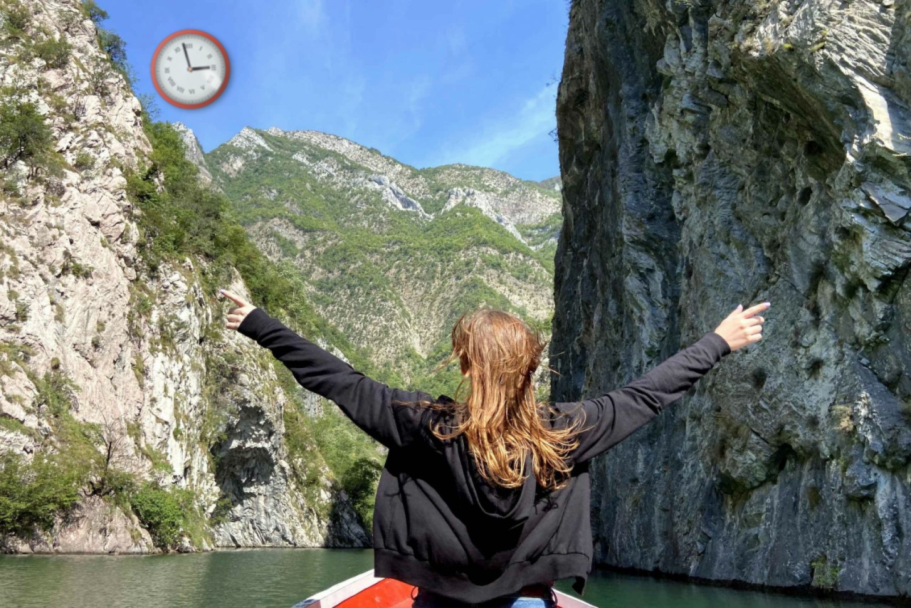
2,58
